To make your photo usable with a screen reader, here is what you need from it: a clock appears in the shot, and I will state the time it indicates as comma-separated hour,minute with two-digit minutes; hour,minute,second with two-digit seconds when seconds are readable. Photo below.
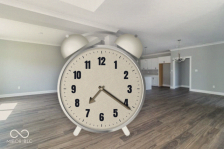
7,21
